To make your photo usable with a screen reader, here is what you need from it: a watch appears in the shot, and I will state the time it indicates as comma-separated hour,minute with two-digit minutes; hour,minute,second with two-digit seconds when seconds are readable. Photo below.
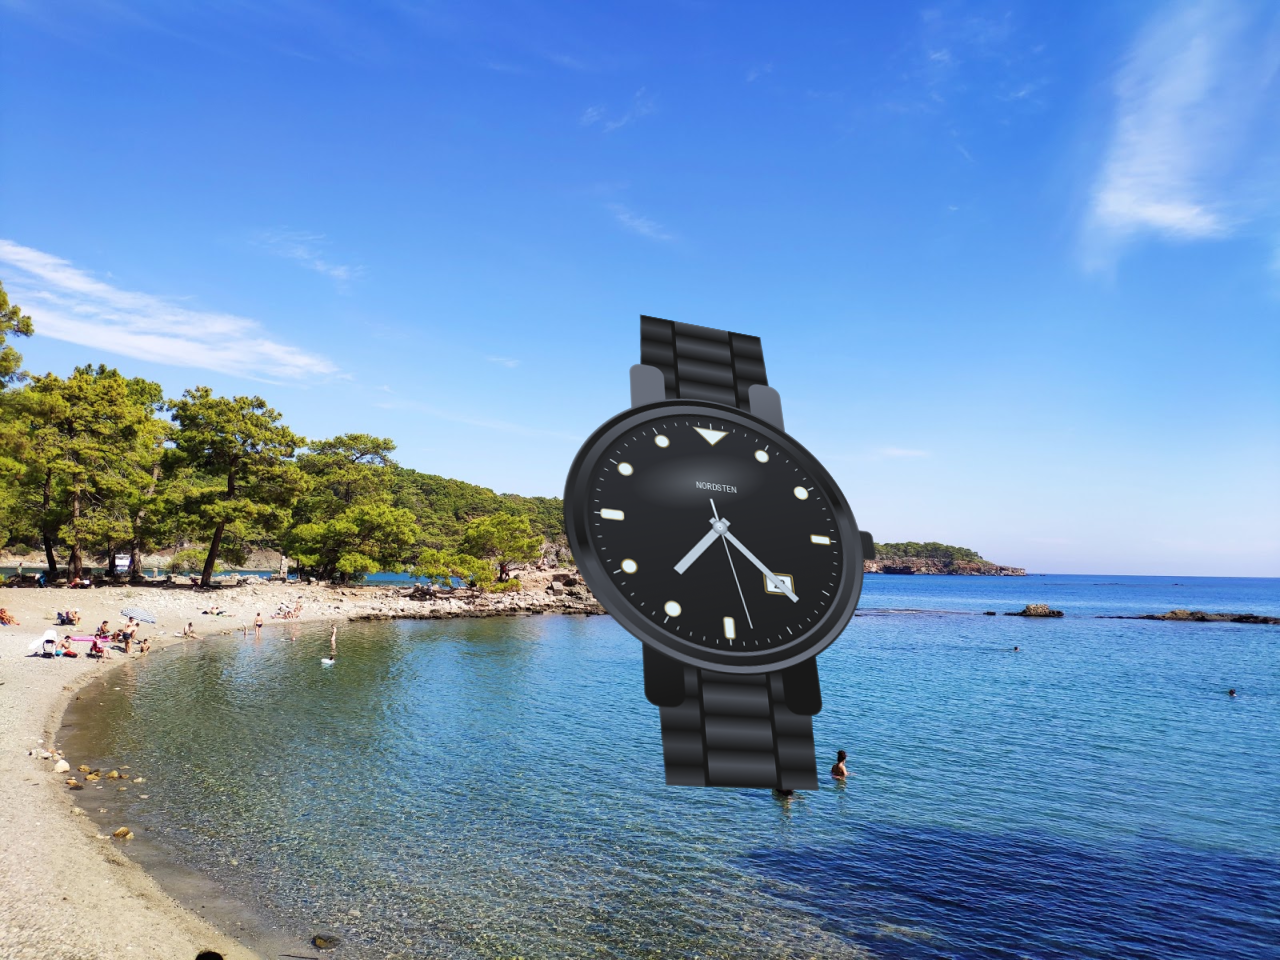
7,22,28
